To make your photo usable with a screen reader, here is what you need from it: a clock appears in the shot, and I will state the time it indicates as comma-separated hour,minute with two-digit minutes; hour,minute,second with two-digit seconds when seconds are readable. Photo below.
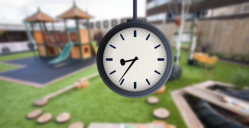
8,36
